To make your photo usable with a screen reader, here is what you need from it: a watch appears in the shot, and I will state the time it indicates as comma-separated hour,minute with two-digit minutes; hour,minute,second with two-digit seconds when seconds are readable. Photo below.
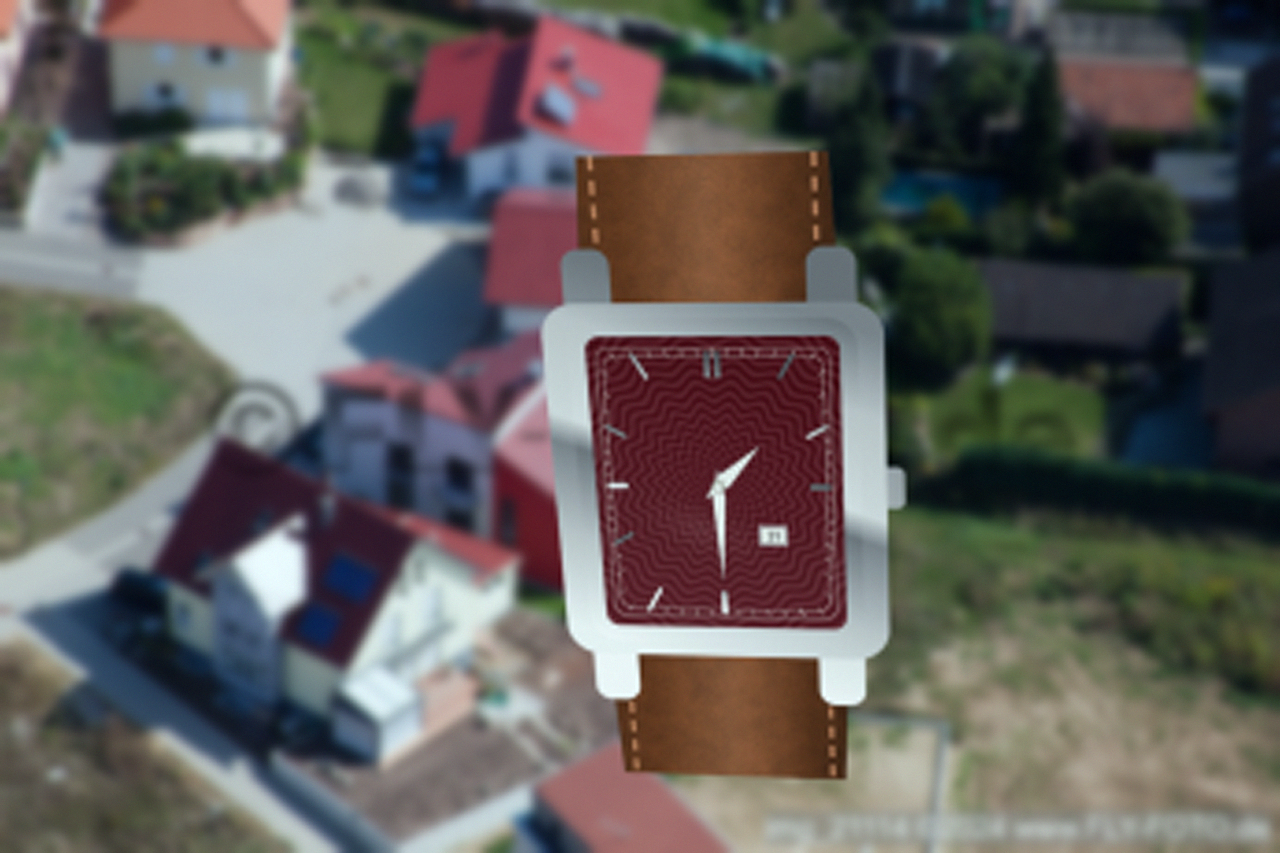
1,30
